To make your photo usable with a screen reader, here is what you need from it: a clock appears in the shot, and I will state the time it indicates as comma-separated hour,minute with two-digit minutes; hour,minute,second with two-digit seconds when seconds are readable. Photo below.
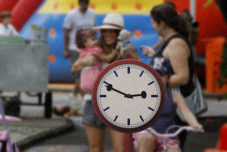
2,49
